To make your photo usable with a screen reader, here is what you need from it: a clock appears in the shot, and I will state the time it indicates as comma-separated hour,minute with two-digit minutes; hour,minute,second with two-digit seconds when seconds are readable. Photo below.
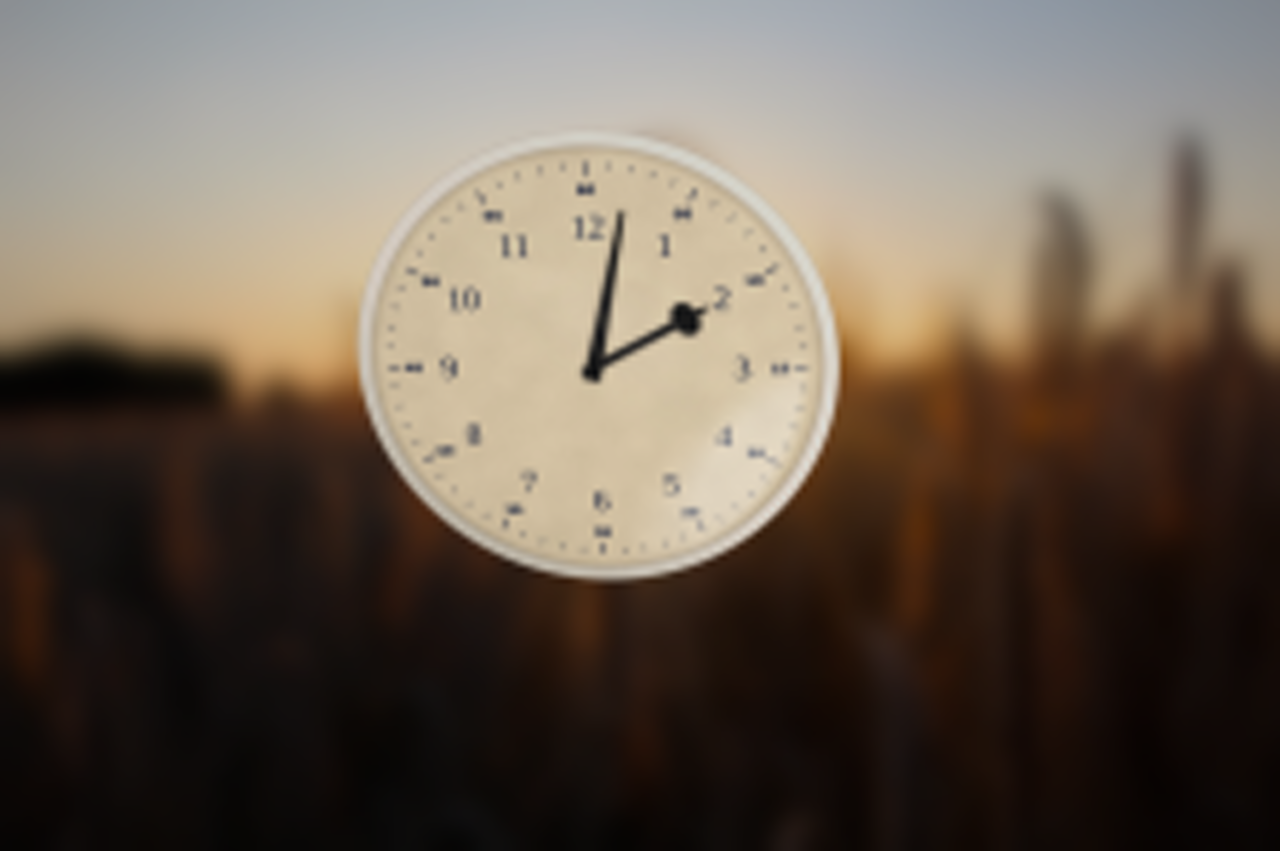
2,02
